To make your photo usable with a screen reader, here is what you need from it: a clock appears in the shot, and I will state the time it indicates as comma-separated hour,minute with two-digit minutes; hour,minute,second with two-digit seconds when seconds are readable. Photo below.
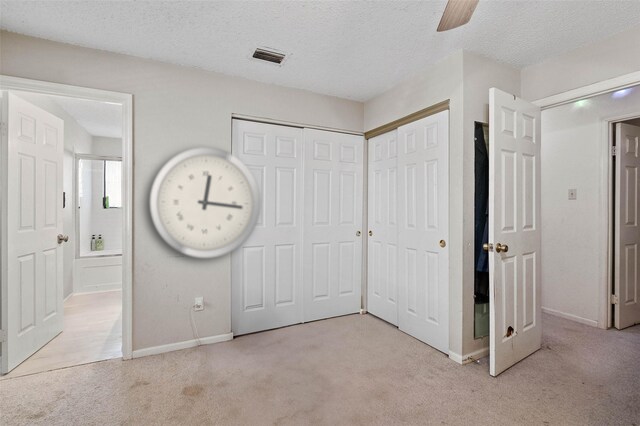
12,16
